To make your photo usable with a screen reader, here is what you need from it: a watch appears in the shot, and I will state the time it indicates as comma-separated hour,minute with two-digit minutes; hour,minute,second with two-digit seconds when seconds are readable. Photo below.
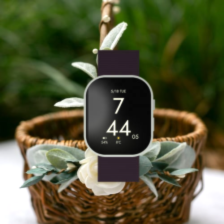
7,44
